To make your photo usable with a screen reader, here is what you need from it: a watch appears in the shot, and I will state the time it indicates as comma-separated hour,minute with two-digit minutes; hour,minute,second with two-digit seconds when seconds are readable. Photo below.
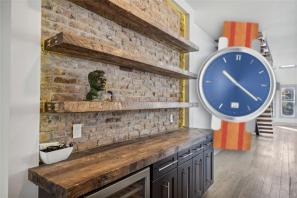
10,21
